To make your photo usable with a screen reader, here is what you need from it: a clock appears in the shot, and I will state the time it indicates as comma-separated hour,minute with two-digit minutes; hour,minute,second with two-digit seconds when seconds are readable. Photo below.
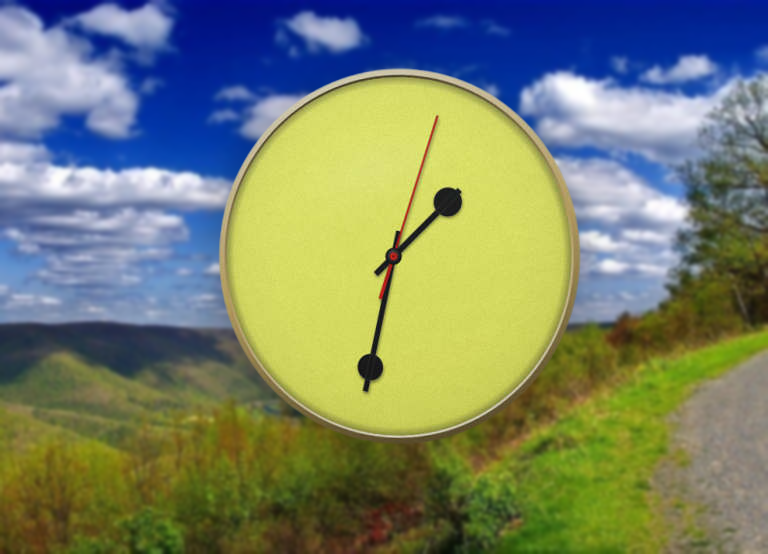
1,32,03
